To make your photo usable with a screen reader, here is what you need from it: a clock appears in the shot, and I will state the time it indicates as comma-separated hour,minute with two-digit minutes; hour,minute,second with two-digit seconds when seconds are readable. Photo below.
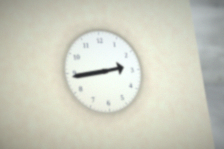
2,44
